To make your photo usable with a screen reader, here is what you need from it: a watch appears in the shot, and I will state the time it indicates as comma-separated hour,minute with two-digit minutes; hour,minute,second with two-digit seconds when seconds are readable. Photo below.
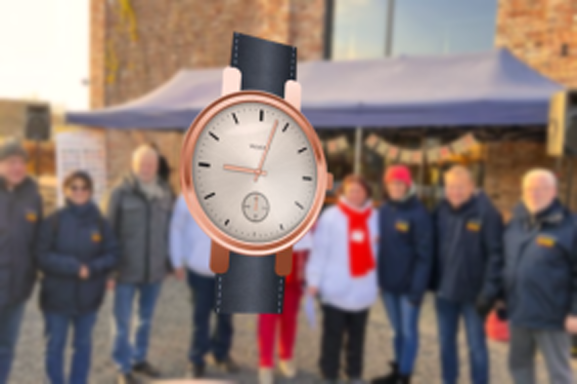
9,03
